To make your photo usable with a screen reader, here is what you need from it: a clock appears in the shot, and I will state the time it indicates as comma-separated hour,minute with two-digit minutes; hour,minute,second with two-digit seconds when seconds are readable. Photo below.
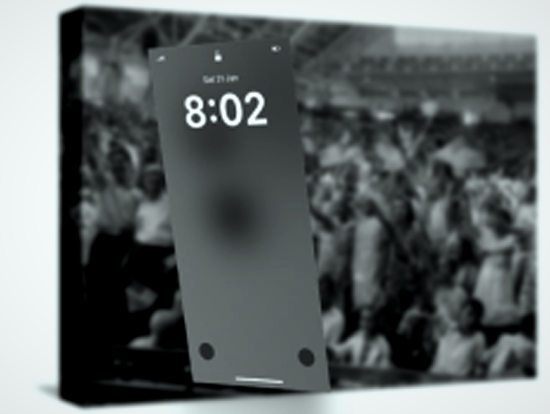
8,02
